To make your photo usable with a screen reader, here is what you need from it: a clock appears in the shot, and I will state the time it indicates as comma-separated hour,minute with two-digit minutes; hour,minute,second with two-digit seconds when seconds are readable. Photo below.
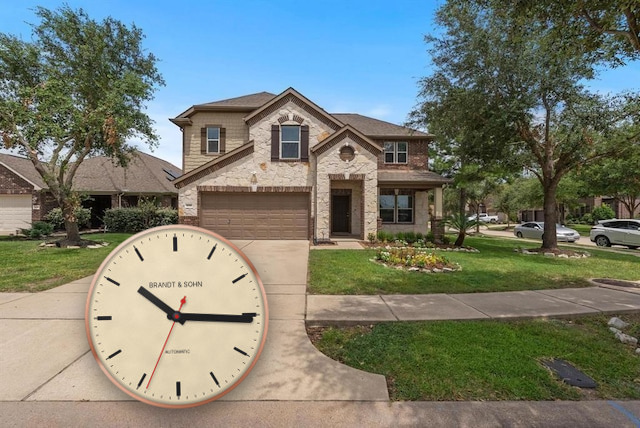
10,15,34
